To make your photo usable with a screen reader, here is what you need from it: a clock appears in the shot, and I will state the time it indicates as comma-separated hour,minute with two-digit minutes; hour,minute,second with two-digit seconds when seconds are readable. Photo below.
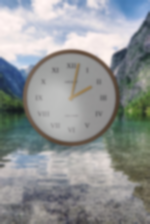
2,02
